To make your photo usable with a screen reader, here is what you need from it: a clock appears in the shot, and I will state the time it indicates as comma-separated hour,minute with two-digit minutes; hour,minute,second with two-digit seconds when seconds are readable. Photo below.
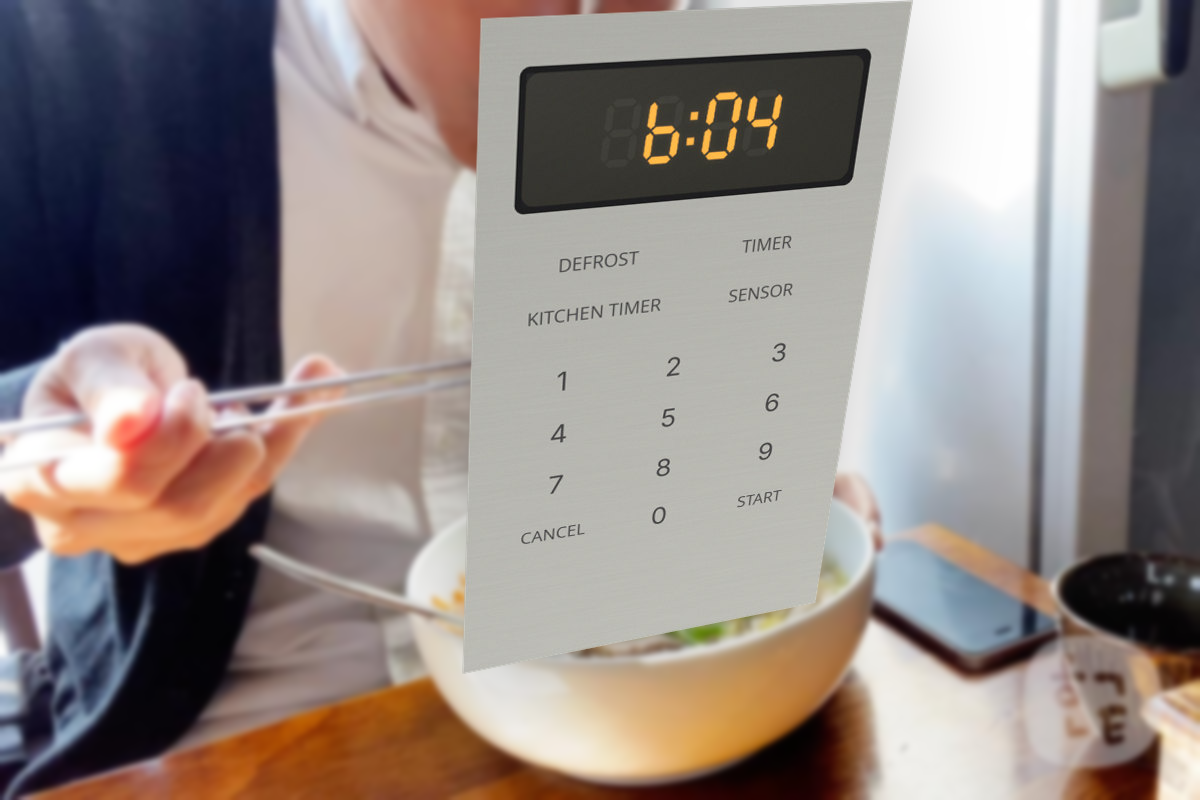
6,04
